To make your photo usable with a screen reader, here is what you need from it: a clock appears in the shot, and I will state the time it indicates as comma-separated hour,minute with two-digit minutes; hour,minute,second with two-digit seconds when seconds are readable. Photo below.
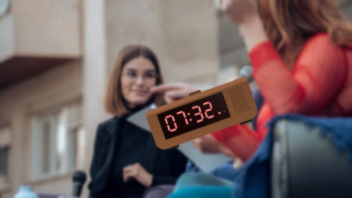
7,32
